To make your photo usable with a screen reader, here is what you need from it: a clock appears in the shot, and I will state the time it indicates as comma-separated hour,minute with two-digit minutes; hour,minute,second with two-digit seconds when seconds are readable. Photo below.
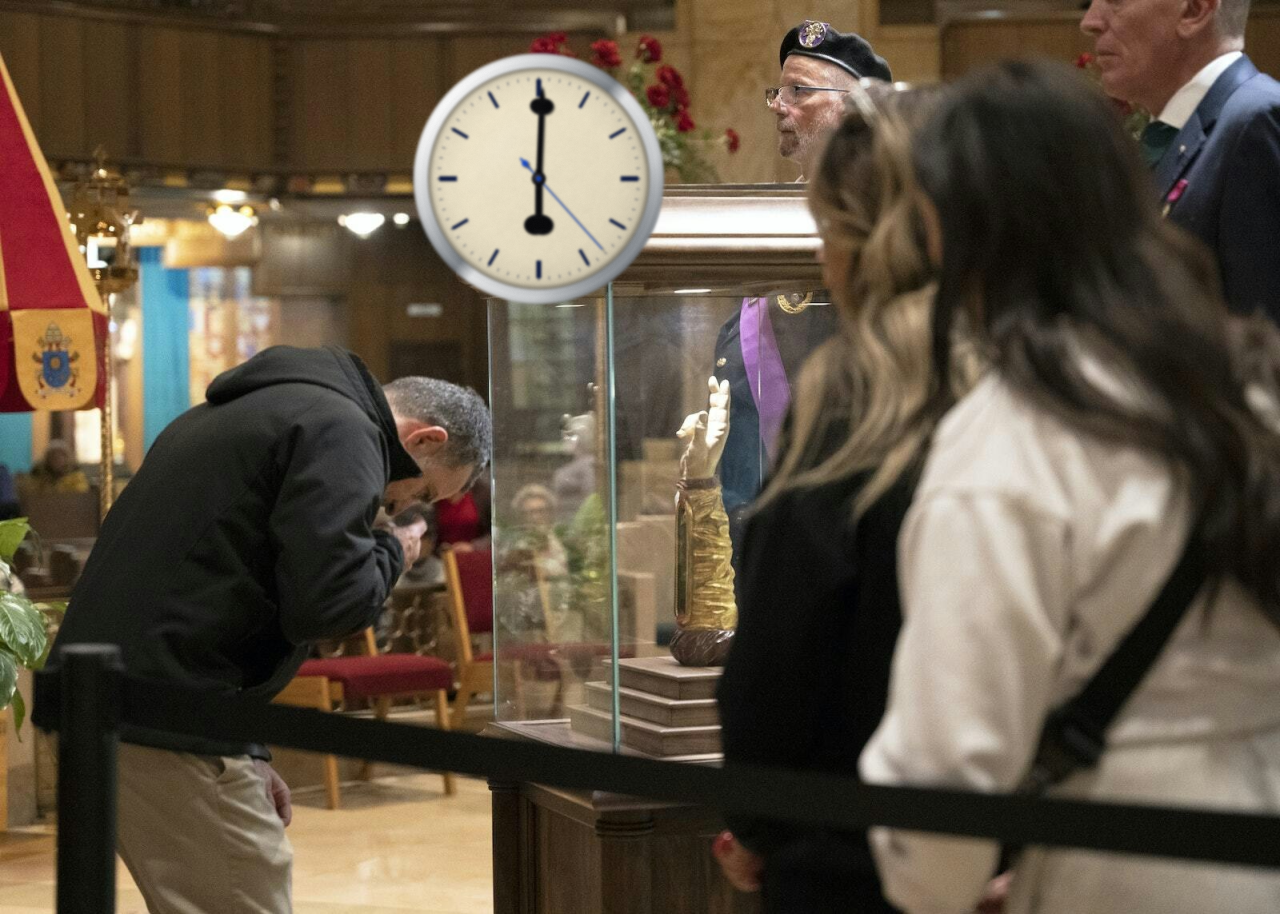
6,00,23
